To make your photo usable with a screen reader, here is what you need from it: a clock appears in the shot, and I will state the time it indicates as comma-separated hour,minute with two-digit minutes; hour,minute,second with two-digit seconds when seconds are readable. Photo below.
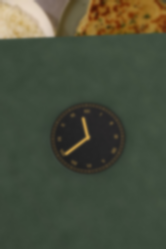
11,39
